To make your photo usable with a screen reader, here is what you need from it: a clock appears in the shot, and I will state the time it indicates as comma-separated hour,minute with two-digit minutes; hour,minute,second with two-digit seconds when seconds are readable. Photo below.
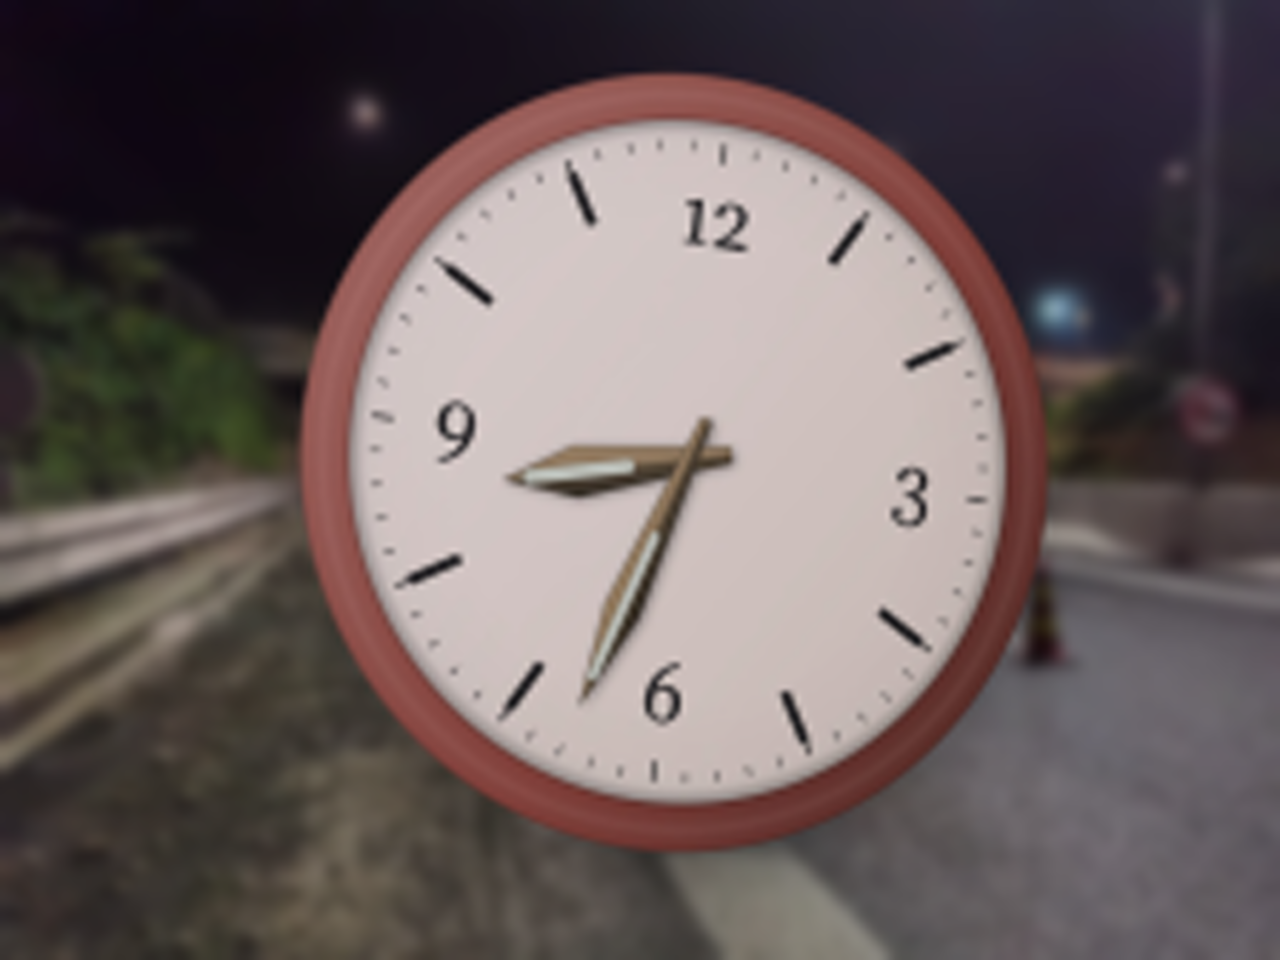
8,33
